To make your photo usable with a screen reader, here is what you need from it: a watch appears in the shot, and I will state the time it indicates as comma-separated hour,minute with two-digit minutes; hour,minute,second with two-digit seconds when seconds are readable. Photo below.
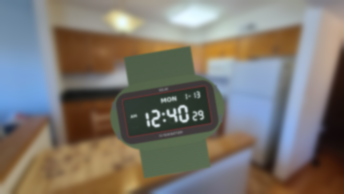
12,40
